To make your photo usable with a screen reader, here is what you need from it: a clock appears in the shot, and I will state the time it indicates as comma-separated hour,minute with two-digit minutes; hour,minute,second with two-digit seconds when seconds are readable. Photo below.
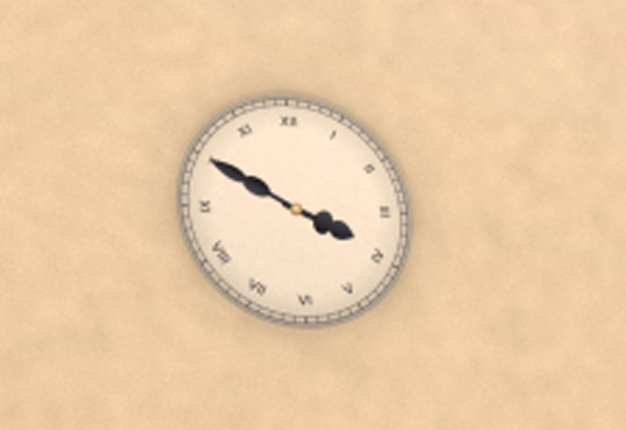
3,50
